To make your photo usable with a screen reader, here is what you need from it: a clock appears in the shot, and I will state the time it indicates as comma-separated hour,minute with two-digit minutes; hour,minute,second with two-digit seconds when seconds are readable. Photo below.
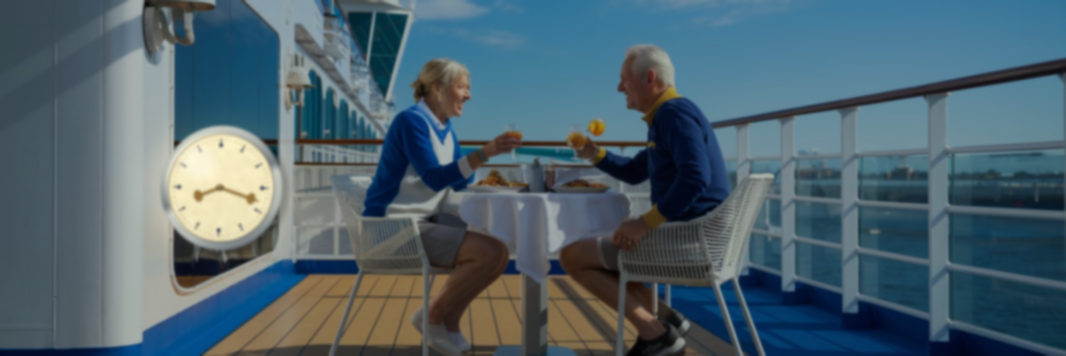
8,18
